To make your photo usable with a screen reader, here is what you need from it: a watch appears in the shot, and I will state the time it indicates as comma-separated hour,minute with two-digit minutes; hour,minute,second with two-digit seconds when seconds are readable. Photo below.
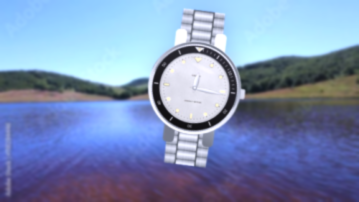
12,16
